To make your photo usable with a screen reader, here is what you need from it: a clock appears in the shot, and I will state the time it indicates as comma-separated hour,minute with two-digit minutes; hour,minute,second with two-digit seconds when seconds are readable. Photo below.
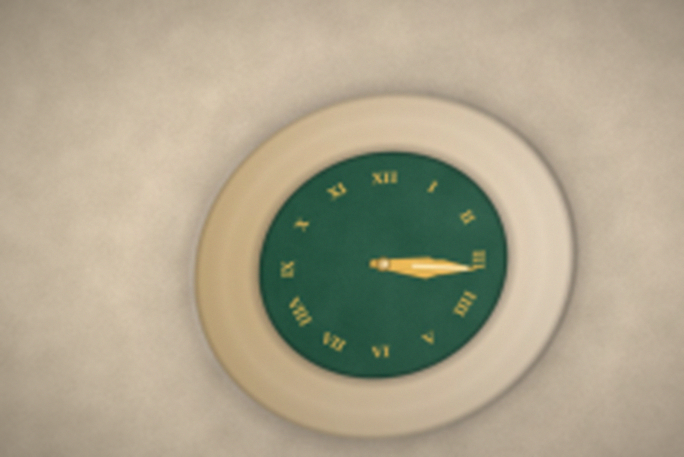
3,16
